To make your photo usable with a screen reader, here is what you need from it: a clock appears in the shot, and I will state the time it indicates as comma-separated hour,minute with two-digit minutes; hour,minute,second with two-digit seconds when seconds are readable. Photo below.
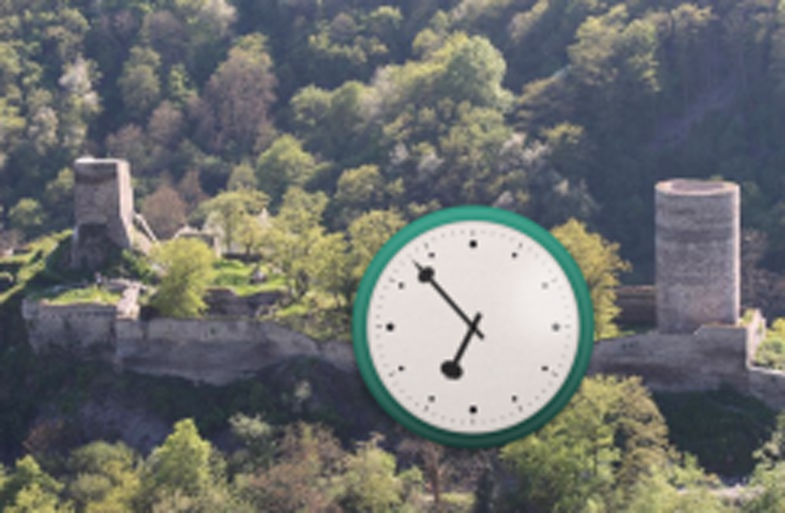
6,53
